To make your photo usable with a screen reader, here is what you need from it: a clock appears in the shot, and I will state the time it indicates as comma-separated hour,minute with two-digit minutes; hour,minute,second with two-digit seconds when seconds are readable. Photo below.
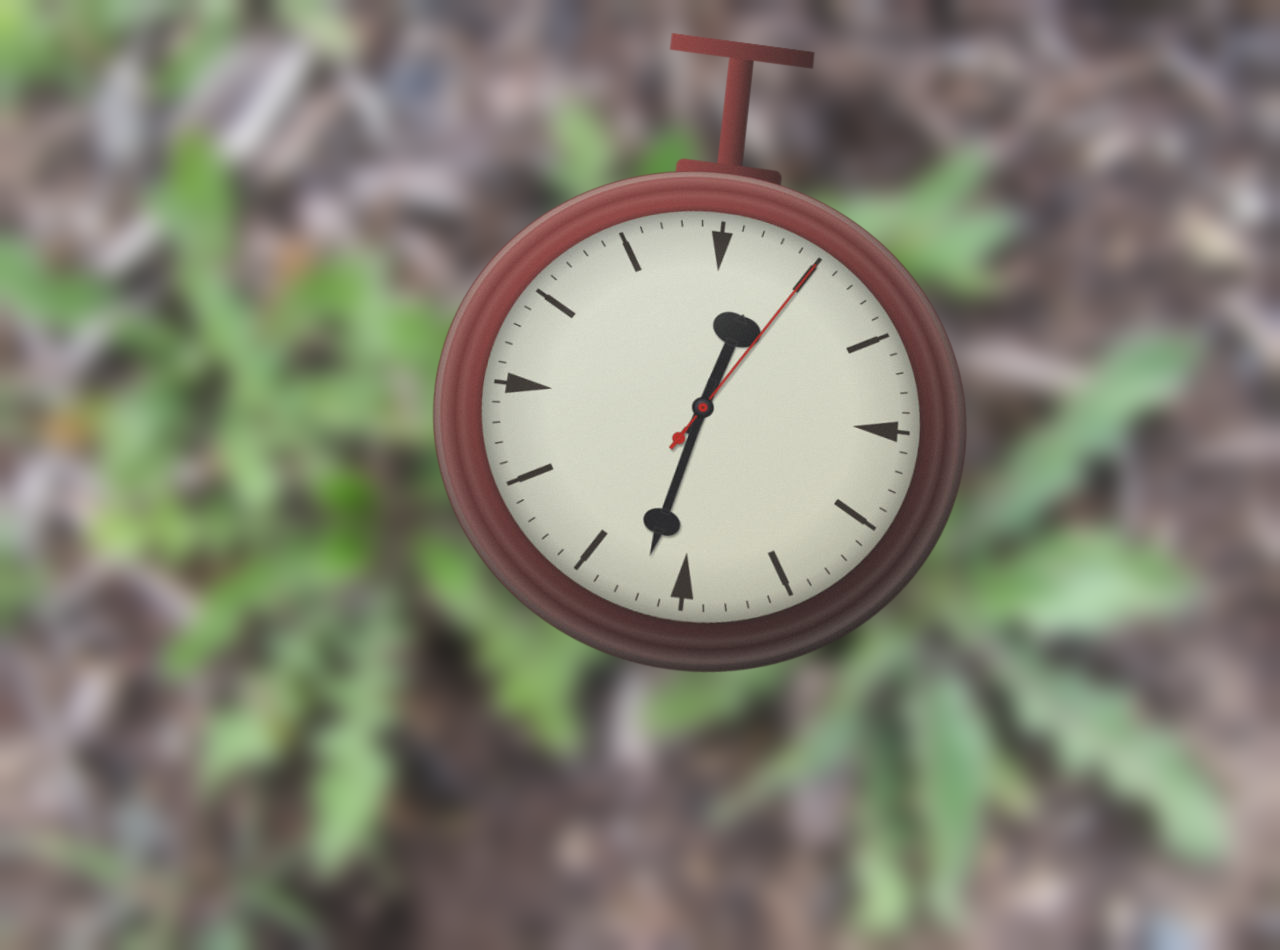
12,32,05
